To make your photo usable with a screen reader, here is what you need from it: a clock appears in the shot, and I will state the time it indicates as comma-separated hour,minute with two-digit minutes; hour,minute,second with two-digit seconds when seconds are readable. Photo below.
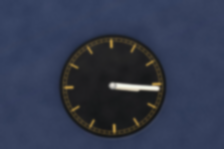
3,16
